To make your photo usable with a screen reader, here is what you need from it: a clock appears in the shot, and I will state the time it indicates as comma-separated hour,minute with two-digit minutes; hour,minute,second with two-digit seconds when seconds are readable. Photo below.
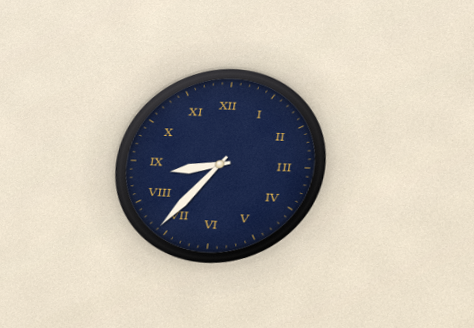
8,36
